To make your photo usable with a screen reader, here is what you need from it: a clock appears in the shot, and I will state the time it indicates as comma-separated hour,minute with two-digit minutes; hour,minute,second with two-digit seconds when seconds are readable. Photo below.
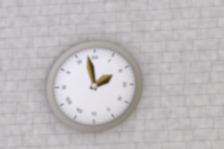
1,58
